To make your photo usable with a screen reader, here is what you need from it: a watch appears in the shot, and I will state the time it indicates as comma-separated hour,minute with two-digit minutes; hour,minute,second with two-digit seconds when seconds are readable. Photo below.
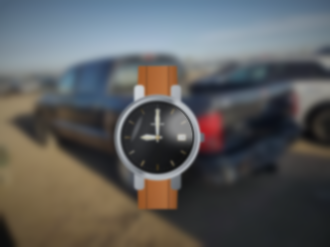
9,00
